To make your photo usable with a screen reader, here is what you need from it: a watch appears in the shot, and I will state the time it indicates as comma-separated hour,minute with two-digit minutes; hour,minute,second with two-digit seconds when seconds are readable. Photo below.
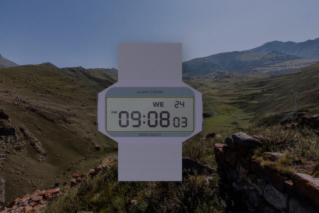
9,08,03
